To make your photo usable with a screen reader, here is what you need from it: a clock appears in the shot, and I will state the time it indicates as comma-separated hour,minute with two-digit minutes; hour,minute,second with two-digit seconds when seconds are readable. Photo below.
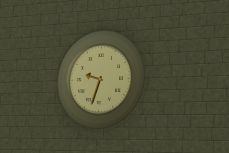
9,33
